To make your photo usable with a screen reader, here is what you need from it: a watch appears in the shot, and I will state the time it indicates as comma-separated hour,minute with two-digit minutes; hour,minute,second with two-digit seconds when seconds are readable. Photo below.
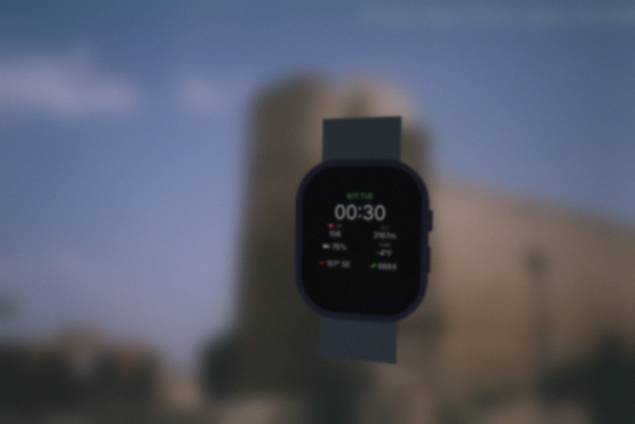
0,30
